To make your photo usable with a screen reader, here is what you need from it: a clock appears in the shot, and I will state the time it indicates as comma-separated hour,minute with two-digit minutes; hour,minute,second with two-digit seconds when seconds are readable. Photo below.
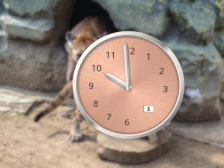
9,59
